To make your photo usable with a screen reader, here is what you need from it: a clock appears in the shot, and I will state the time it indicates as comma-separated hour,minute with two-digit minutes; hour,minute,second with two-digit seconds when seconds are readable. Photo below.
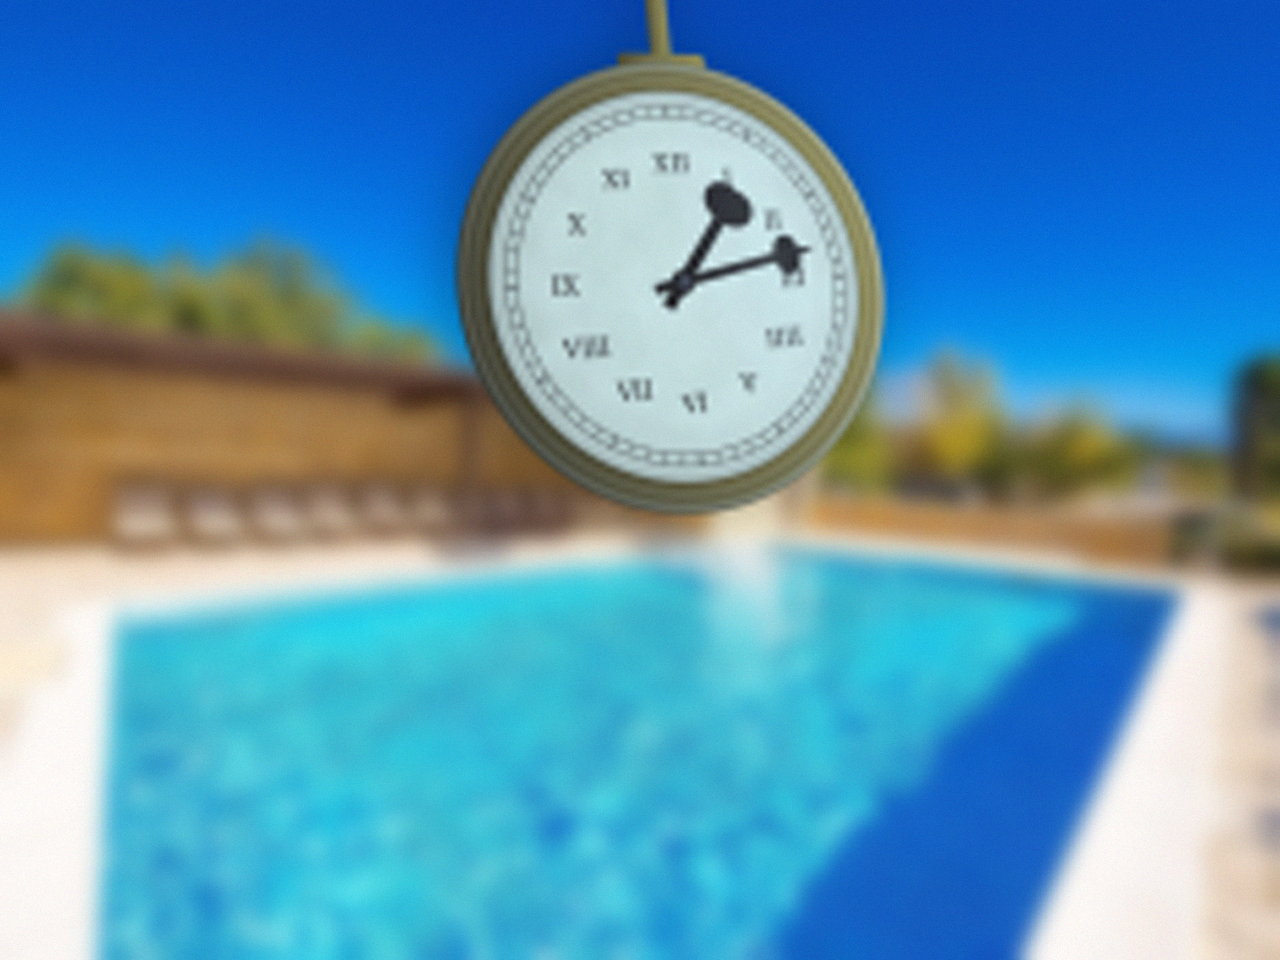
1,13
